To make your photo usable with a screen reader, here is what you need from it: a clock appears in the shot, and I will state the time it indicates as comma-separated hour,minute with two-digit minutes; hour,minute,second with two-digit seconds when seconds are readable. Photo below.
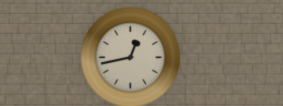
12,43
